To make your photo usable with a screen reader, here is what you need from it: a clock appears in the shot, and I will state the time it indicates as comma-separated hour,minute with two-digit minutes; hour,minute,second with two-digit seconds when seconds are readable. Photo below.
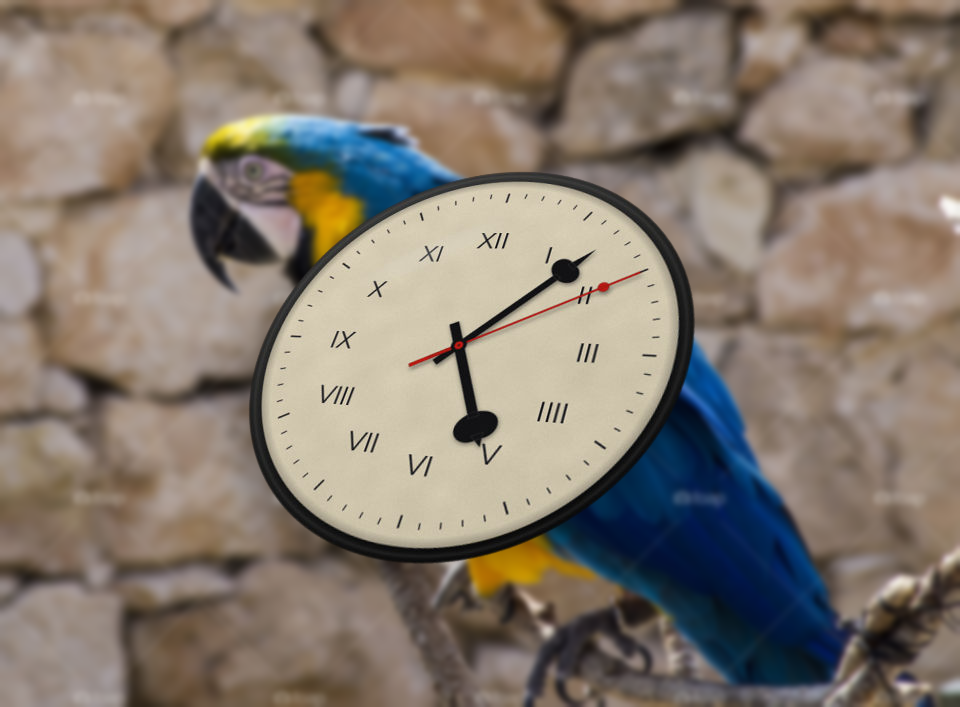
5,07,10
